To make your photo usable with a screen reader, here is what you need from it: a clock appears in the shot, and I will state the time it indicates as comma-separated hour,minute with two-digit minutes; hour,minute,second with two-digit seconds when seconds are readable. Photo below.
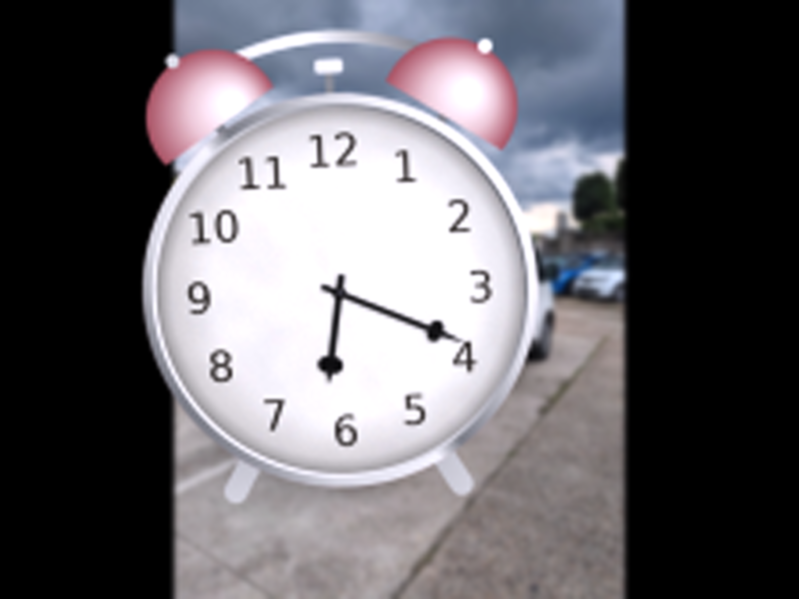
6,19
